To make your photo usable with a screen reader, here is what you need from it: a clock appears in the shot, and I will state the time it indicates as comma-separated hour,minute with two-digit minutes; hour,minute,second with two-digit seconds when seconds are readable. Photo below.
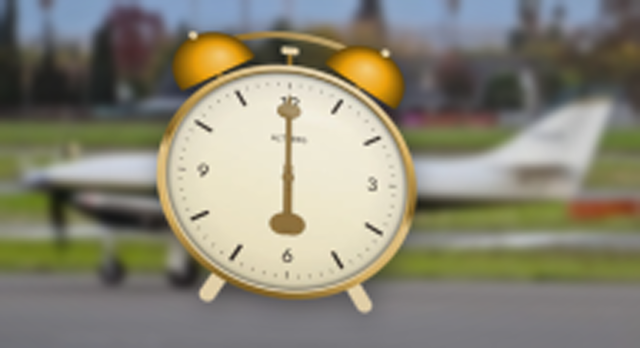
6,00
